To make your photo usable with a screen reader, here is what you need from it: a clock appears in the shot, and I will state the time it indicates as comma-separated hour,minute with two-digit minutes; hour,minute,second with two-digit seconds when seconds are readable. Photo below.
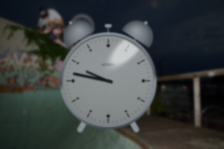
9,47
